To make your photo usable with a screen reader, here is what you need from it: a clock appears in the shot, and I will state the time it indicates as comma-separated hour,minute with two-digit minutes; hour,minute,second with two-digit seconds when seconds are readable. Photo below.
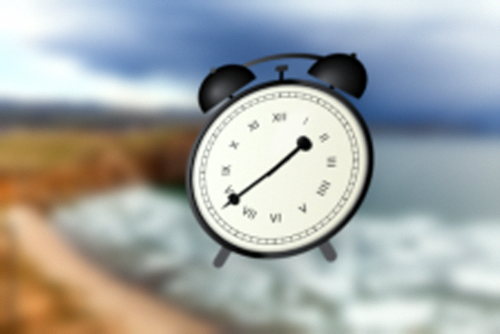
1,39
